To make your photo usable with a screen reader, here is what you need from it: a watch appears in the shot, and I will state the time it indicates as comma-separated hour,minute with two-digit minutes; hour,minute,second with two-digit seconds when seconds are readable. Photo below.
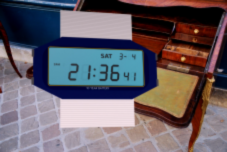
21,36,41
